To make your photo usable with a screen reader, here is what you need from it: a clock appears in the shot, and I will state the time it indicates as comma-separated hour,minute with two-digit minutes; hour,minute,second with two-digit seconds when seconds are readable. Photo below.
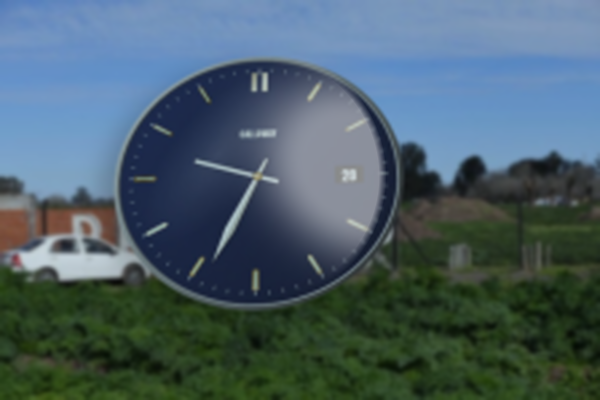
9,34
